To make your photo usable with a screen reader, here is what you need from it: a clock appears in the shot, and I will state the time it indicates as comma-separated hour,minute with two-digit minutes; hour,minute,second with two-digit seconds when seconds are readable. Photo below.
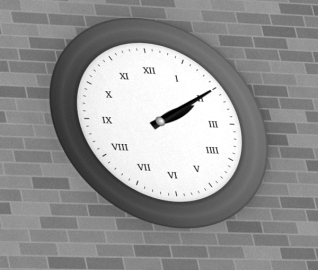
2,10
